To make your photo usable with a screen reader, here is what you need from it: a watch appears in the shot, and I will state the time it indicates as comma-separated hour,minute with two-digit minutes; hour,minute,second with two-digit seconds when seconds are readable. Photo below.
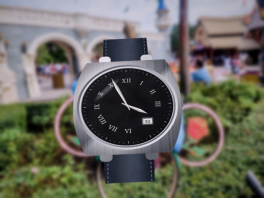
3,56
